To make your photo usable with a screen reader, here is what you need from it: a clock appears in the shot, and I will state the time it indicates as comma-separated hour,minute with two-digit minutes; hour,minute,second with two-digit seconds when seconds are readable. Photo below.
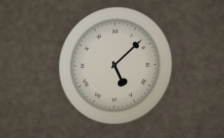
5,08
